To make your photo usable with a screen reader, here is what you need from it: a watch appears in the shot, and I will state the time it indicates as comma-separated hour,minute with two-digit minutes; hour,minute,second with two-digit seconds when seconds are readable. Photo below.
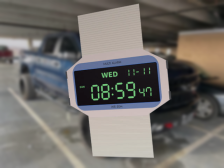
8,59,47
